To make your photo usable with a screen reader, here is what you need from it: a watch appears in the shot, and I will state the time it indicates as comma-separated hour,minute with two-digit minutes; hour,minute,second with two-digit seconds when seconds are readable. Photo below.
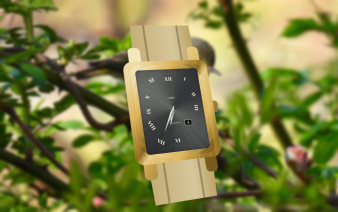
6,35
